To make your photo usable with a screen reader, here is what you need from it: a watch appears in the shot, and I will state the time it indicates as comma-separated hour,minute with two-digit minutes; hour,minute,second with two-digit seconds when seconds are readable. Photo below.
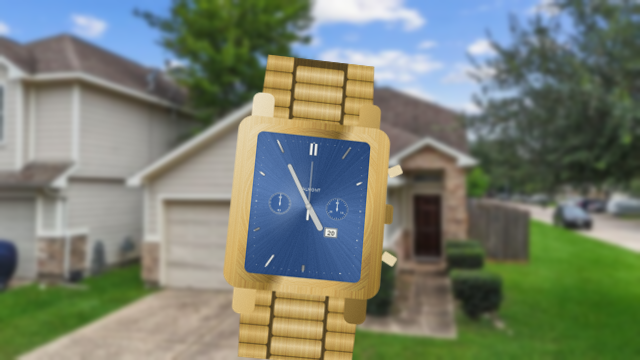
4,55
